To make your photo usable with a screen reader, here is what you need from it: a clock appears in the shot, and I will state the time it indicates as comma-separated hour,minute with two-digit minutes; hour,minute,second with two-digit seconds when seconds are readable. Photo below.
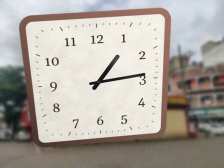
1,14
